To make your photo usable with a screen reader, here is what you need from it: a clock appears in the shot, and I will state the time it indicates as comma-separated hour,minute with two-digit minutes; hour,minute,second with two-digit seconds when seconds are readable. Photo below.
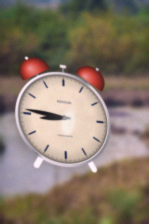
8,46
